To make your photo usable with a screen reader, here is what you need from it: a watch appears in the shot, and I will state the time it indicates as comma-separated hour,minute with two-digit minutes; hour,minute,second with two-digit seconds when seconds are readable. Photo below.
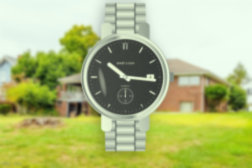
10,16
